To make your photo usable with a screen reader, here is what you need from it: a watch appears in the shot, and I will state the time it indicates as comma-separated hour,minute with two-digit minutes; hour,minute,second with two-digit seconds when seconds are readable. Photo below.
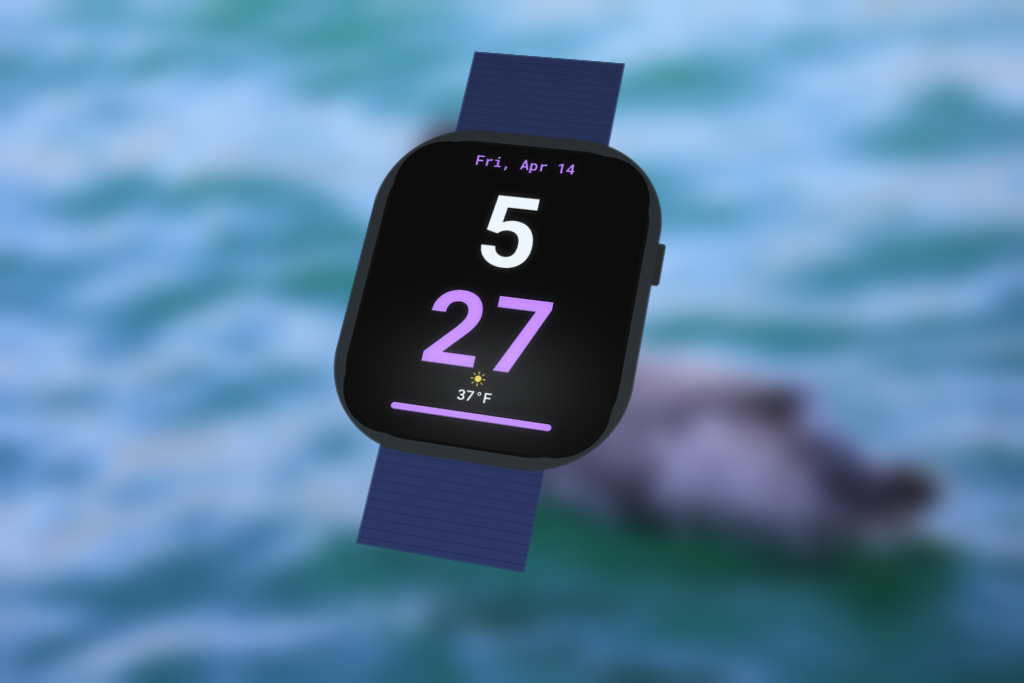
5,27
